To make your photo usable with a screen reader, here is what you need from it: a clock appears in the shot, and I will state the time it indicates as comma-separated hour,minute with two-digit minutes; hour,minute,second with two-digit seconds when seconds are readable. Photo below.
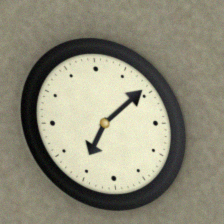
7,09
